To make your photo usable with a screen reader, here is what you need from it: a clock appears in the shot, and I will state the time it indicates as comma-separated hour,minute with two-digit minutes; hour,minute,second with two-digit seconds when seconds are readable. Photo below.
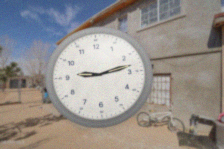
9,13
